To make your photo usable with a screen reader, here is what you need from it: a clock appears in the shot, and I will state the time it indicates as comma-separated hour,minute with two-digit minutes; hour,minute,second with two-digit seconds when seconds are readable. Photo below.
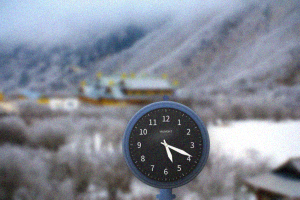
5,19
